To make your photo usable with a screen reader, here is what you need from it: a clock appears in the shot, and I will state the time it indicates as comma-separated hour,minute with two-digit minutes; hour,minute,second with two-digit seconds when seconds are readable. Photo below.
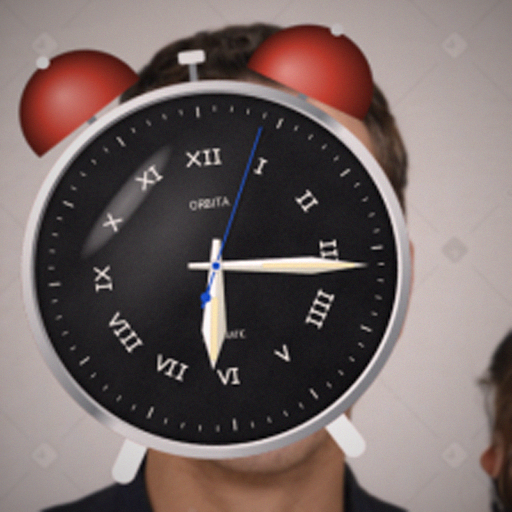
6,16,04
